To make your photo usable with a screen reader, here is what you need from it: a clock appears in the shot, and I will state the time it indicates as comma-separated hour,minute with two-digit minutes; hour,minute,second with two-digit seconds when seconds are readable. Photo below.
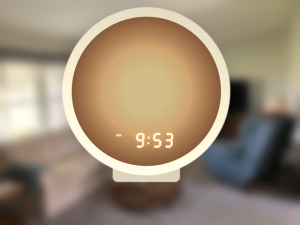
9,53
